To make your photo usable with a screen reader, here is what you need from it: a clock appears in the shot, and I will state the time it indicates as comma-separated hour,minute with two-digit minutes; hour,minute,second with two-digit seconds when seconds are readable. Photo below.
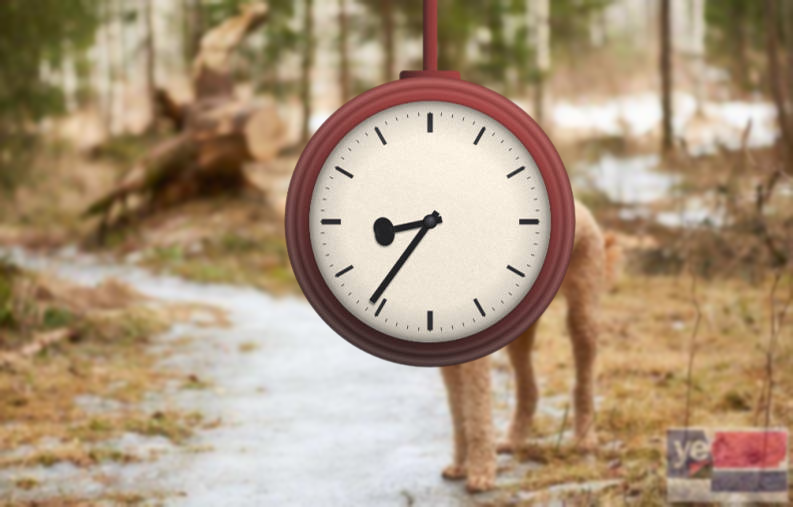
8,36
